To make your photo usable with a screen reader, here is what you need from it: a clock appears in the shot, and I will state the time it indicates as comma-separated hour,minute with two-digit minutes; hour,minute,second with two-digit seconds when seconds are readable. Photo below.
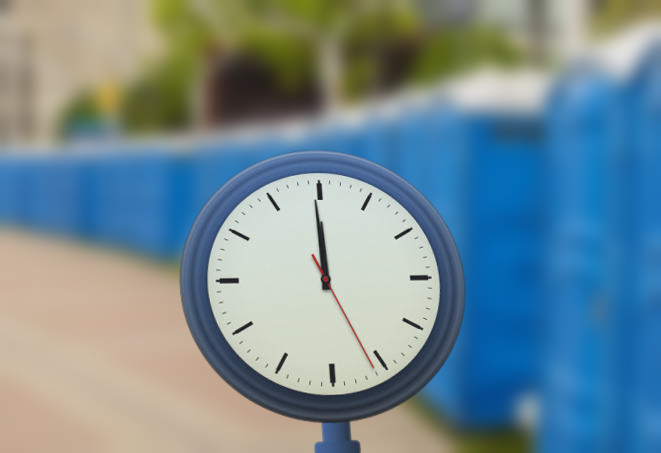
11,59,26
